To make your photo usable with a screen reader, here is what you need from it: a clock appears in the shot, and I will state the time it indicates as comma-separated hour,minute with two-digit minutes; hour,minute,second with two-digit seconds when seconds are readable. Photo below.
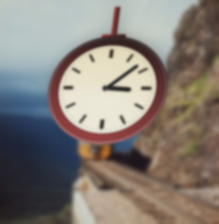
3,08
